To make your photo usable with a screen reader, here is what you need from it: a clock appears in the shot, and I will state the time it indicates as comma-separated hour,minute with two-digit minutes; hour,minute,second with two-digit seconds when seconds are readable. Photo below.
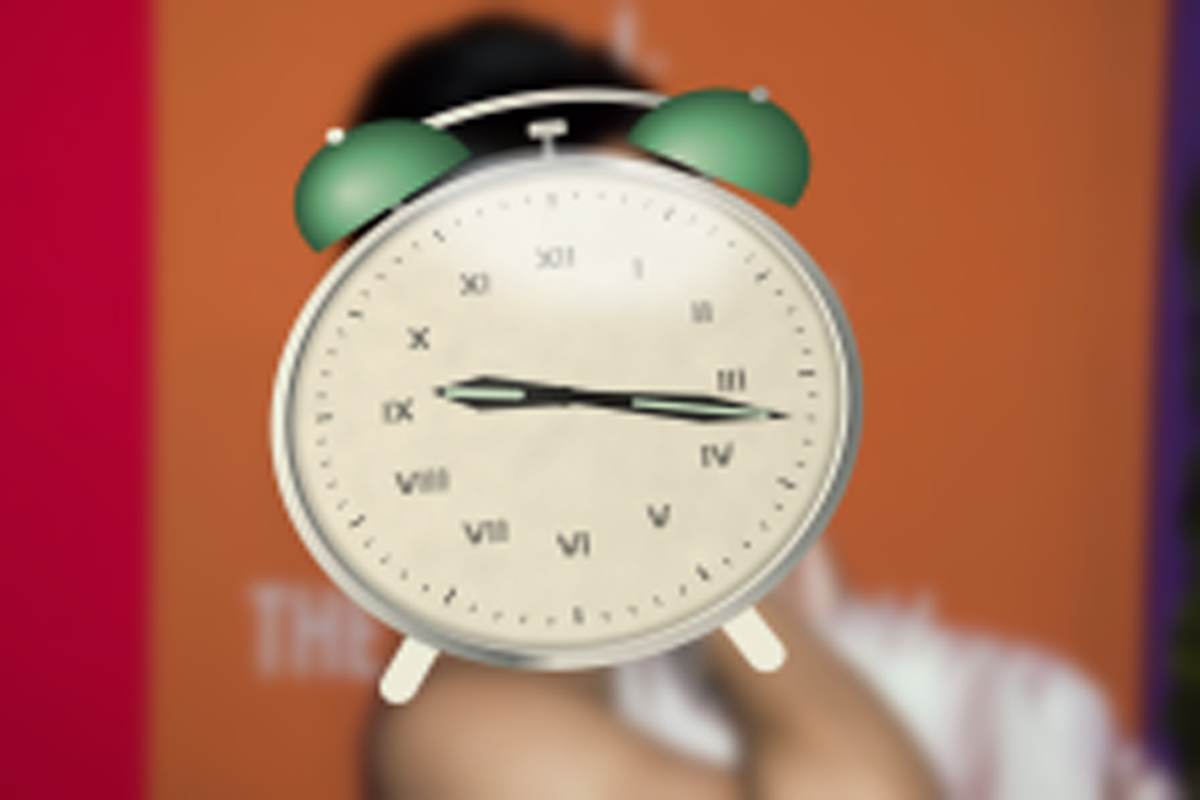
9,17
